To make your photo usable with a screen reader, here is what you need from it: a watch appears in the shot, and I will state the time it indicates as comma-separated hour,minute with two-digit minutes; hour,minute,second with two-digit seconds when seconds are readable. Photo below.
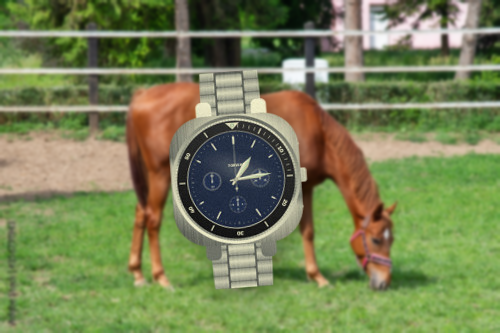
1,14
